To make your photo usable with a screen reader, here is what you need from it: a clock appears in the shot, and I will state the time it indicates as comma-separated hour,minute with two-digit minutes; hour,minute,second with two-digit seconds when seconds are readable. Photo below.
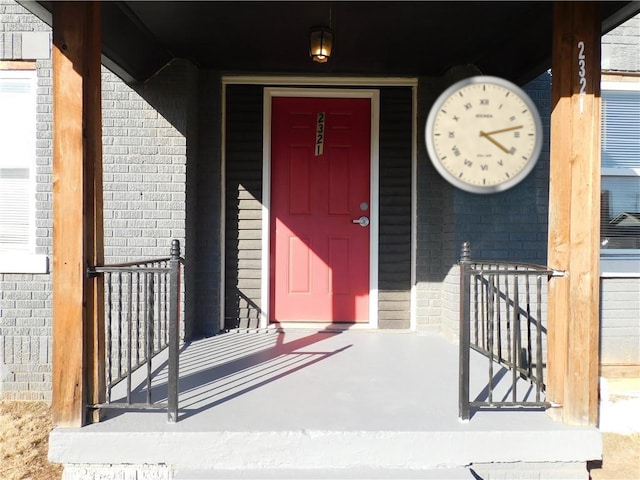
4,13
